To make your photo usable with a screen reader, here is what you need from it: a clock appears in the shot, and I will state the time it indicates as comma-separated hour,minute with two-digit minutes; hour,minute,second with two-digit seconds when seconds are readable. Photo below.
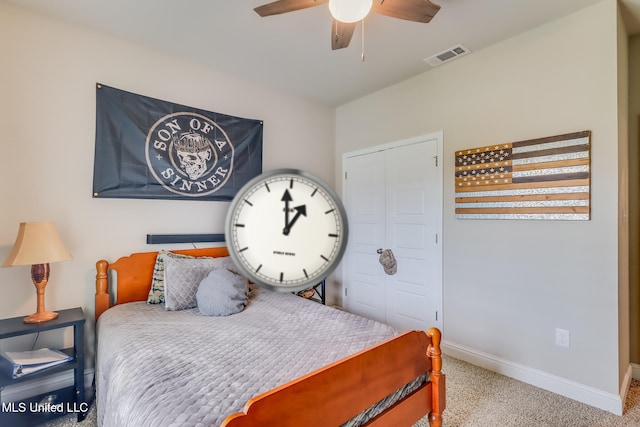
12,59
